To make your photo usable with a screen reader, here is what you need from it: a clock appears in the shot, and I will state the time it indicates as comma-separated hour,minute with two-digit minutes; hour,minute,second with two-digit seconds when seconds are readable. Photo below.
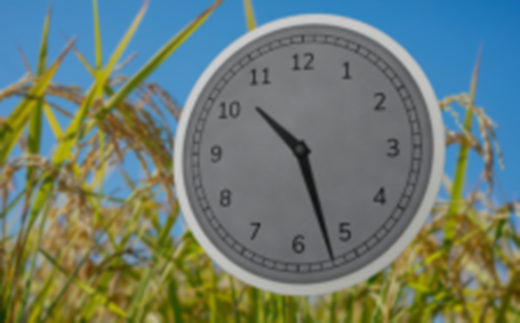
10,27
